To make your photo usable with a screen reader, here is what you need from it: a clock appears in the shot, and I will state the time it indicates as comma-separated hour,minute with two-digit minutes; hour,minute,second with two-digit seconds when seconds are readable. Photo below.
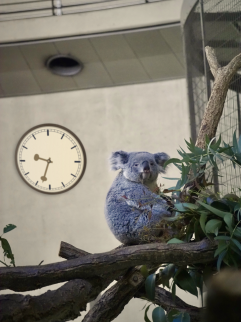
9,33
